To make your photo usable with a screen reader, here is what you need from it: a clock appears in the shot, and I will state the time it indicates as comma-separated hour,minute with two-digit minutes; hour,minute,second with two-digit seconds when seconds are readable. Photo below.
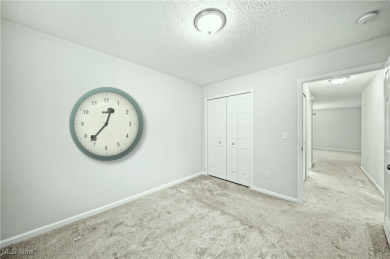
12,37
